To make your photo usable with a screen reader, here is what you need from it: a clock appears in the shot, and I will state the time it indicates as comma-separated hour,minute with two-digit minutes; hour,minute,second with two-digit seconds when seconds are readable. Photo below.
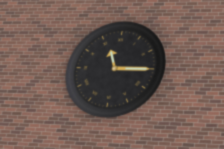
11,15
